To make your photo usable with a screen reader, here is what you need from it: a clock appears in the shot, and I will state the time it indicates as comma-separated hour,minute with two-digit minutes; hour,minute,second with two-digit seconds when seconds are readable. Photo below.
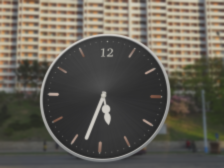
5,33
